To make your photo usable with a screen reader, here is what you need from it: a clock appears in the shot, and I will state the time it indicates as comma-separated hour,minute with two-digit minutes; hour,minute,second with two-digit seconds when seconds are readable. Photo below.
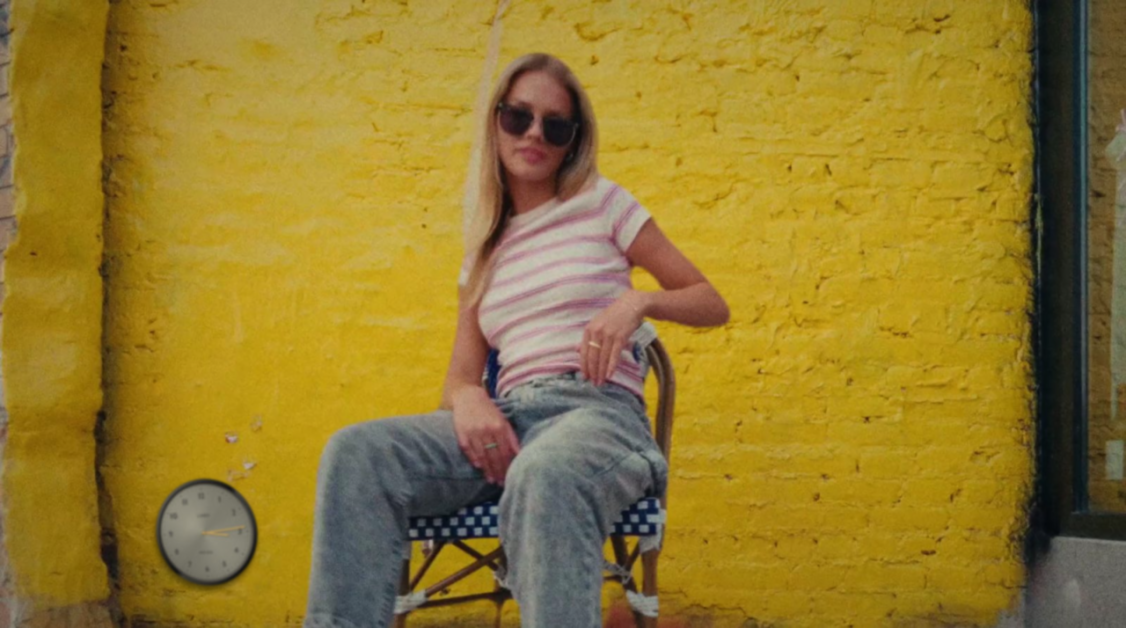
3,14
